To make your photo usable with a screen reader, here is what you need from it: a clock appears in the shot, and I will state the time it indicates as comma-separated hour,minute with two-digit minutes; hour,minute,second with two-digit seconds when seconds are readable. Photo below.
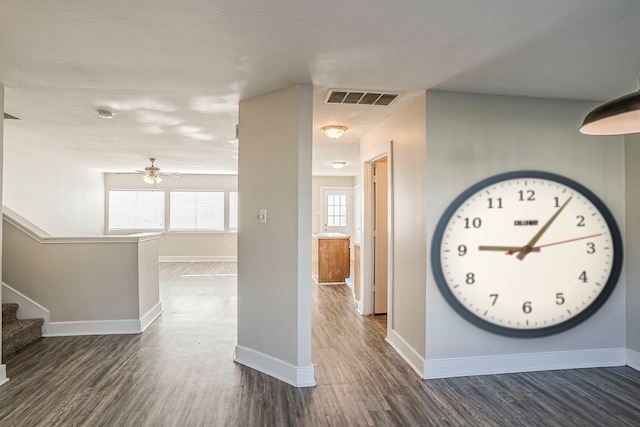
9,06,13
